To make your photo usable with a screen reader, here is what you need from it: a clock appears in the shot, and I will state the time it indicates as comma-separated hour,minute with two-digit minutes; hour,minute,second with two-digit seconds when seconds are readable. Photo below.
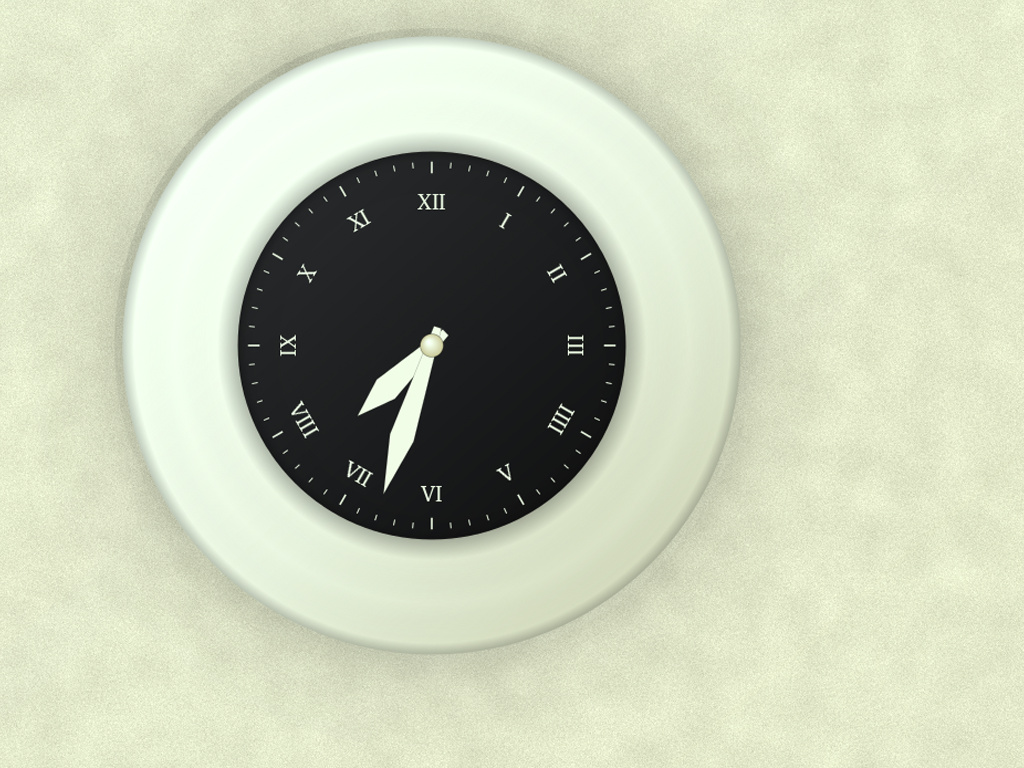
7,33
